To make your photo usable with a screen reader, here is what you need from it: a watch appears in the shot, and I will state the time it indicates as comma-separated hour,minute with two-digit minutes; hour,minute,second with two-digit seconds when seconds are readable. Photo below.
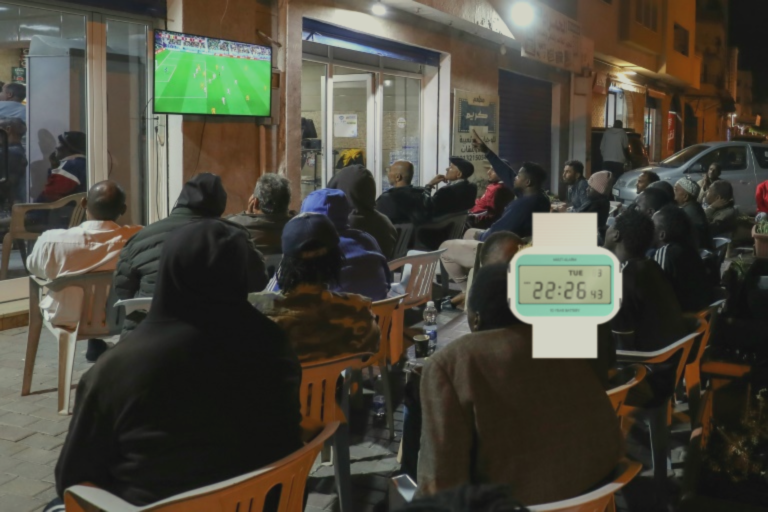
22,26
